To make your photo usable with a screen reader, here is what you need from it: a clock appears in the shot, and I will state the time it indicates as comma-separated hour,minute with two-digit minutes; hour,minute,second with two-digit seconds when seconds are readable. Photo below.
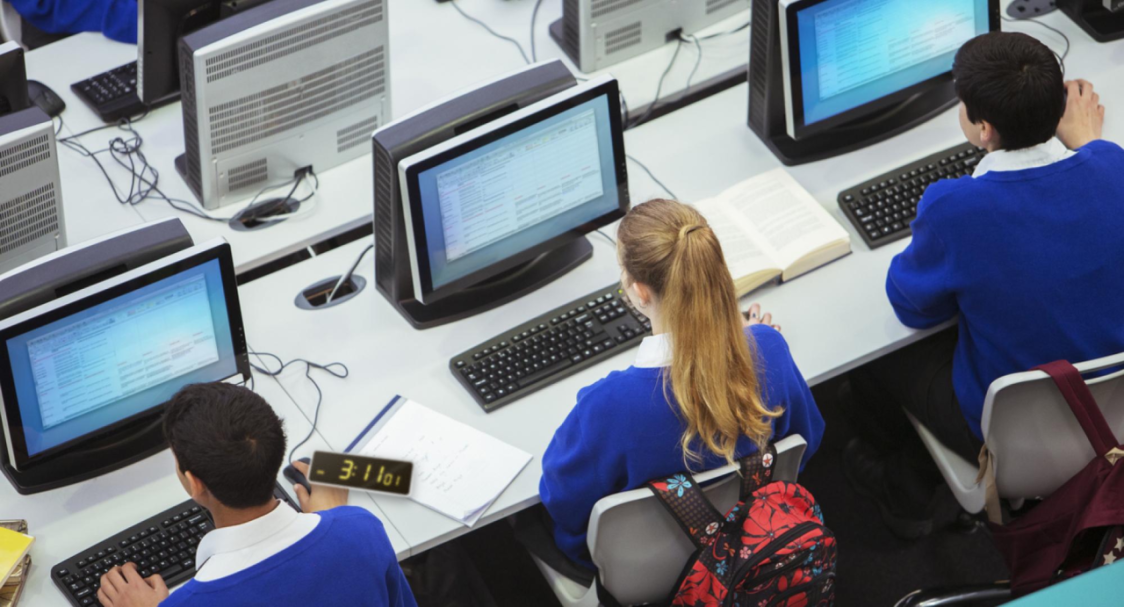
3,11
